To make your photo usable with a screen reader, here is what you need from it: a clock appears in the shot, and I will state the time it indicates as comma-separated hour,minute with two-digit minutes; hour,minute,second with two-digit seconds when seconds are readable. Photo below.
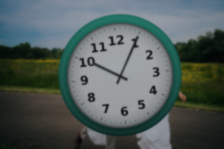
10,05
